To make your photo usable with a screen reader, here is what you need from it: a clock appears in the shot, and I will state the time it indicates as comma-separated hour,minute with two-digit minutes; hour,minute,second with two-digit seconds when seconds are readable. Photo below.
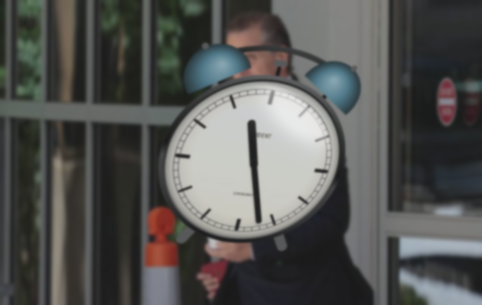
11,27
